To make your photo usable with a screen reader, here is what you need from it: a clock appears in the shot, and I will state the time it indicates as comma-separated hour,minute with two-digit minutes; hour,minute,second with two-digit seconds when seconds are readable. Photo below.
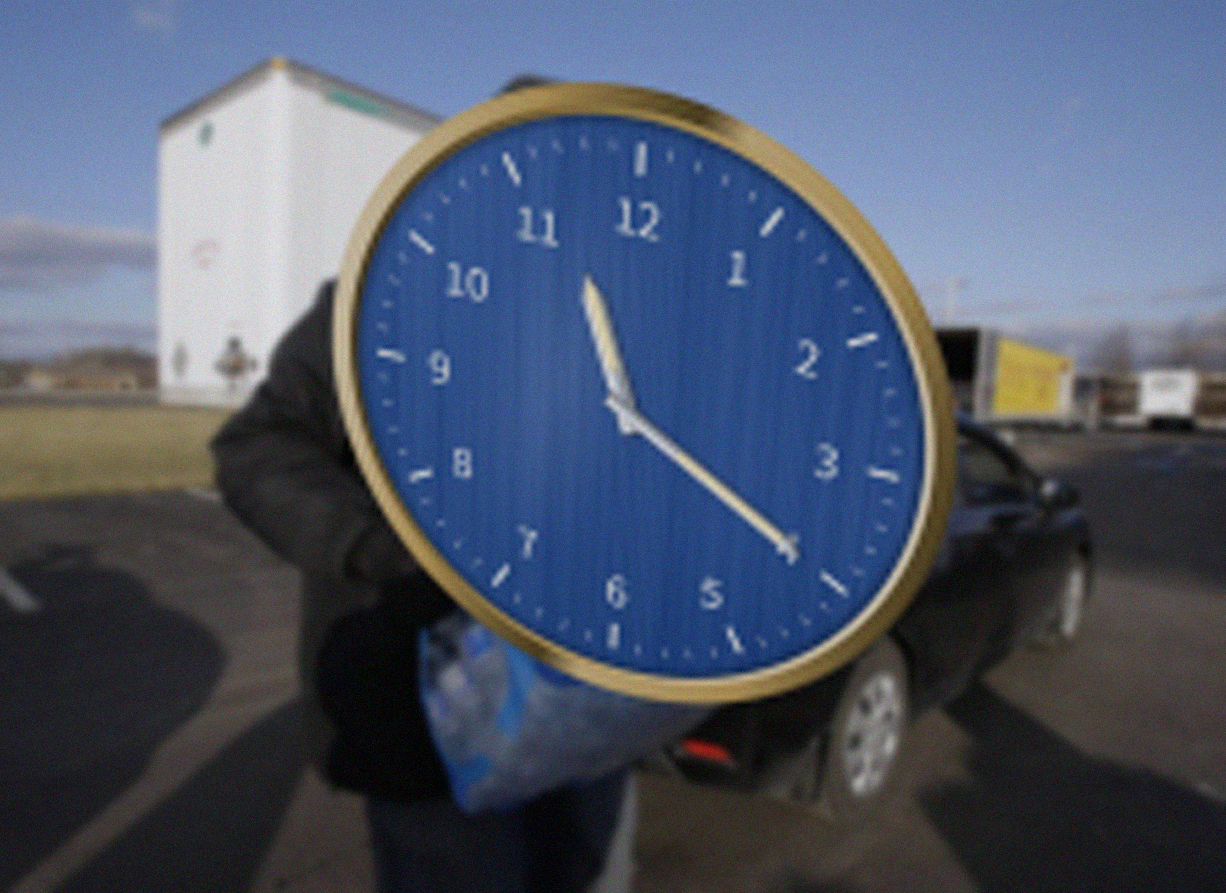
11,20
